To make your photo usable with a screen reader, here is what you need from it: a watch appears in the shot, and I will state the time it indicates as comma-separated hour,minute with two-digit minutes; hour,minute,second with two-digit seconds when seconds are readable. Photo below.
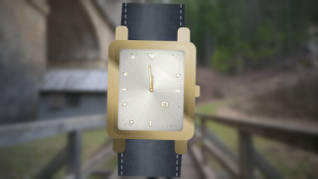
11,59
